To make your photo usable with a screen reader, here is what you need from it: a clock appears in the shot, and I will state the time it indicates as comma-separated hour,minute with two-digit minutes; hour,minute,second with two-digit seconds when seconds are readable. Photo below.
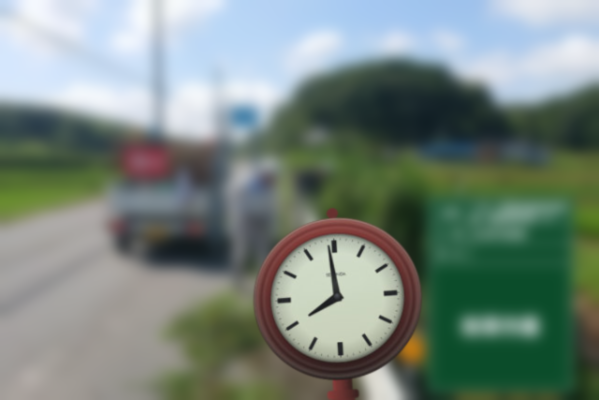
7,59
